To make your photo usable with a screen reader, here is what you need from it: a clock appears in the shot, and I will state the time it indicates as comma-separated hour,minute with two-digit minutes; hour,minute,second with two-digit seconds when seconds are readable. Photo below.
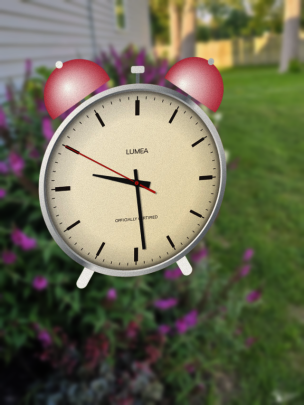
9,28,50
